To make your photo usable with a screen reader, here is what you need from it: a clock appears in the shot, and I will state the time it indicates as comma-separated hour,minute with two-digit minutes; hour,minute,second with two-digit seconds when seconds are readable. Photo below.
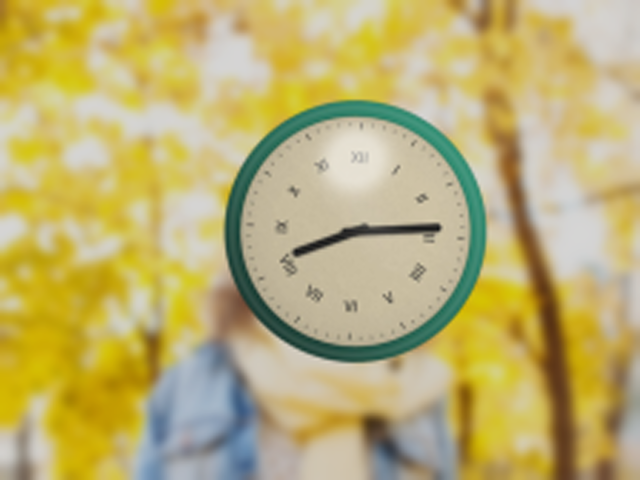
8,14
